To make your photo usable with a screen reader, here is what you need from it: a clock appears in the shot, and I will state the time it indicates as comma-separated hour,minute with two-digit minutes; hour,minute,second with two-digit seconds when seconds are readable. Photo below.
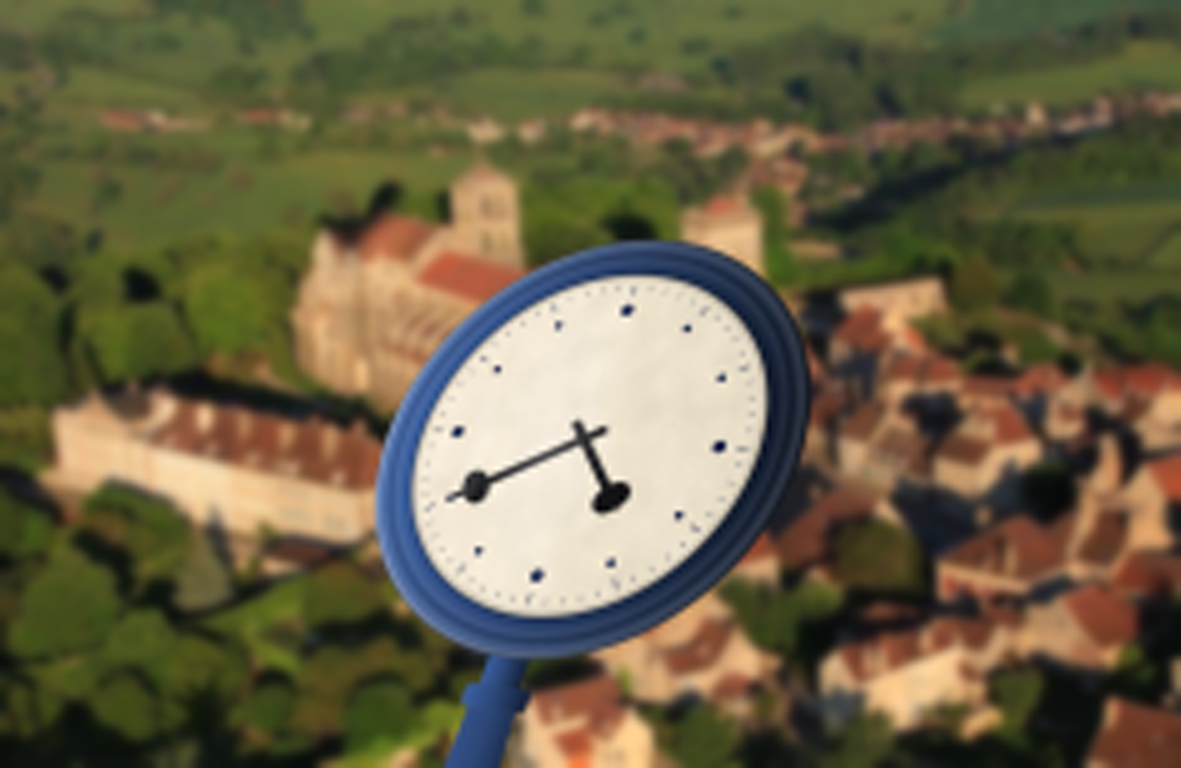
4,40
